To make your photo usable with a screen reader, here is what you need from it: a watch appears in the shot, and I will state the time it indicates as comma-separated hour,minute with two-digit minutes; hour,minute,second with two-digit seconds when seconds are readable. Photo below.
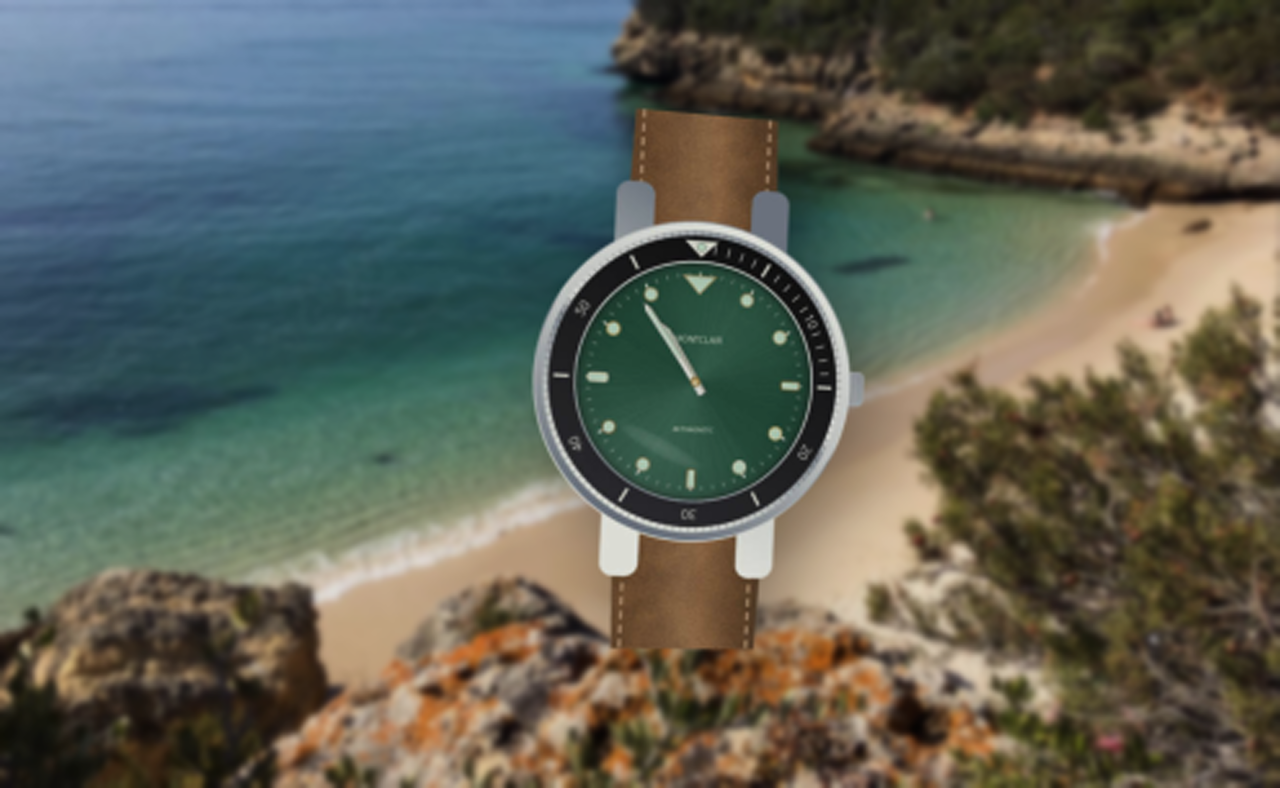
10,54
